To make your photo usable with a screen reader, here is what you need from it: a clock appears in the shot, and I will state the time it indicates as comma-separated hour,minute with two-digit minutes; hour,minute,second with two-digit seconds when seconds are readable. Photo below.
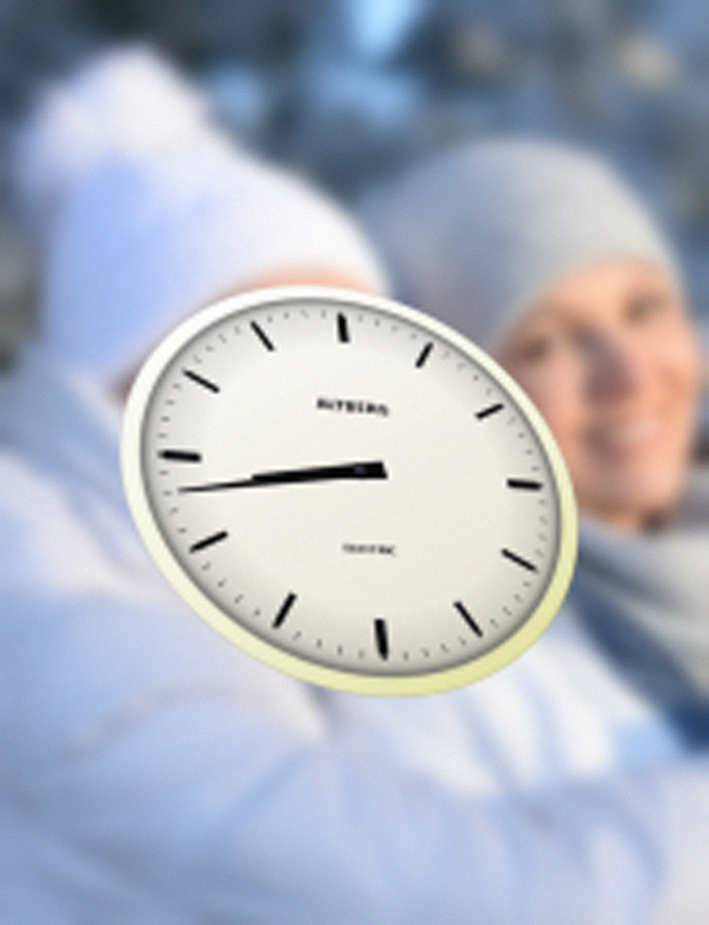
8,43
